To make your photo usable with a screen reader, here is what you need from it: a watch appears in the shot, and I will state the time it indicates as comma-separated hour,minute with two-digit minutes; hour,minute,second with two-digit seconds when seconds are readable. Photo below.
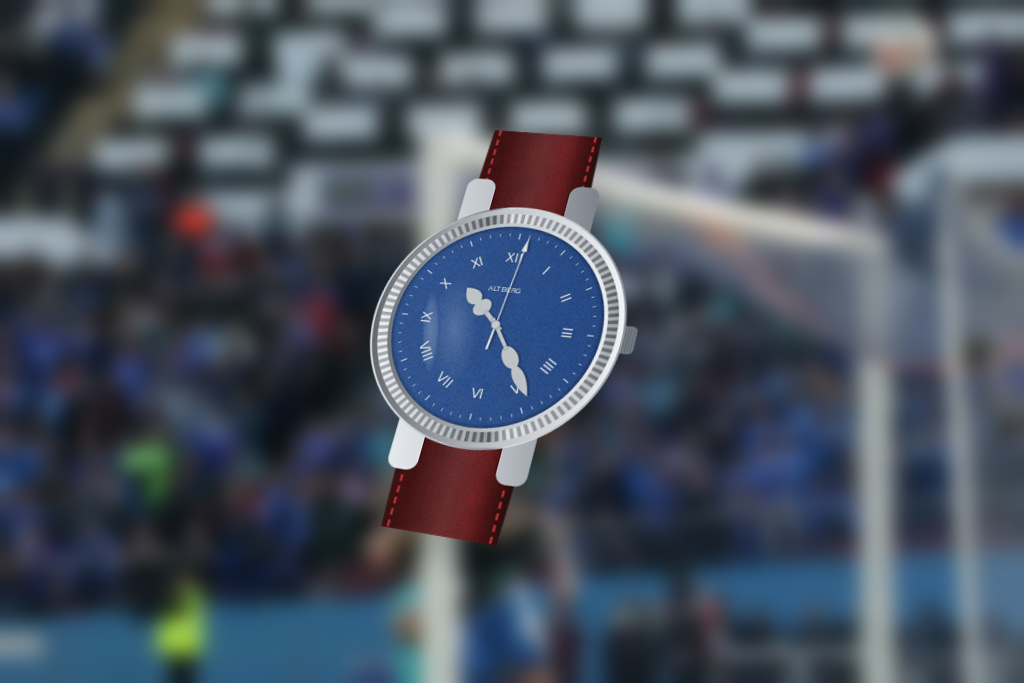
10,24,01
